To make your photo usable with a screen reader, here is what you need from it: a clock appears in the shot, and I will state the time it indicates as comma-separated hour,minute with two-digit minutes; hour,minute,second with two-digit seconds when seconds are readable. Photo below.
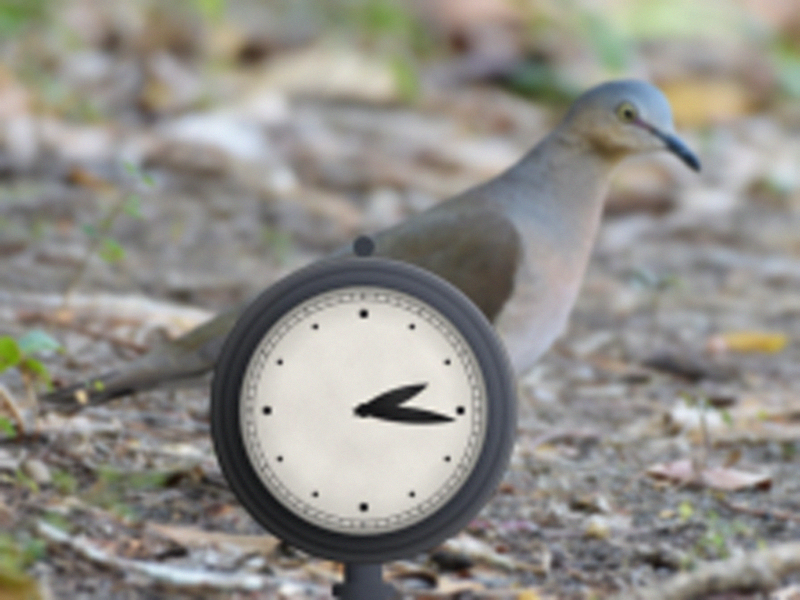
2,16
